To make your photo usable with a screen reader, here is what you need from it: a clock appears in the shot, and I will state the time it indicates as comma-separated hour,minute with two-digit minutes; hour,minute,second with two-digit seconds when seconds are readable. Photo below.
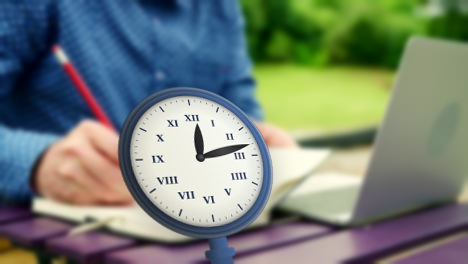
12,13
